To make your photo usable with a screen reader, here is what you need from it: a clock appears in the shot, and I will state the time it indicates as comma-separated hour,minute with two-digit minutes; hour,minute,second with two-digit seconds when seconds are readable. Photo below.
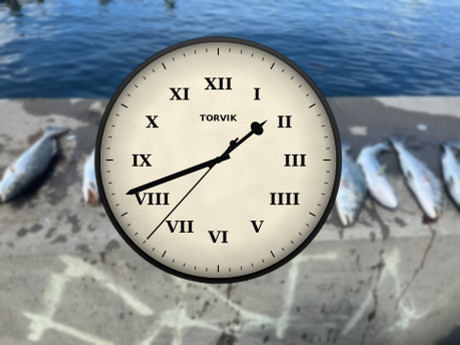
1,41,37
